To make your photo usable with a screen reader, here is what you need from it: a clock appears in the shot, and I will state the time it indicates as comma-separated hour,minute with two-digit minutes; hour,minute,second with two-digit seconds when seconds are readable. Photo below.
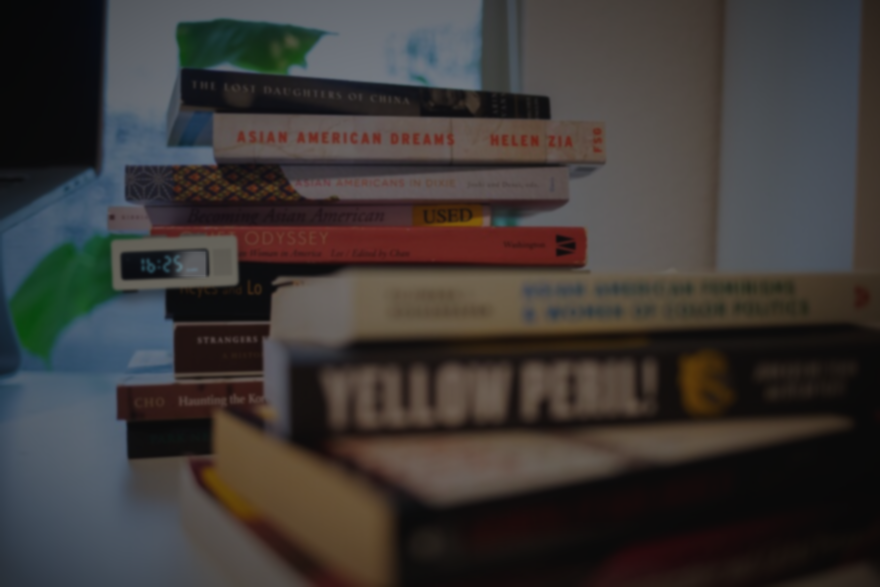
16,25
